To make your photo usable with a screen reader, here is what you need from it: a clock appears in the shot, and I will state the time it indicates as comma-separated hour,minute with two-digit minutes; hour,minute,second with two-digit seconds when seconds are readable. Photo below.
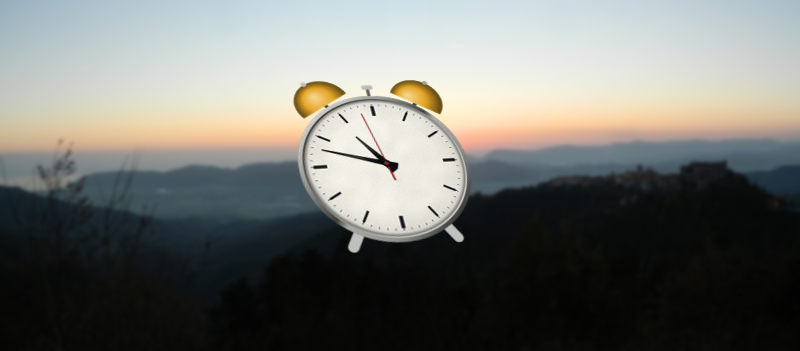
10,47,58
